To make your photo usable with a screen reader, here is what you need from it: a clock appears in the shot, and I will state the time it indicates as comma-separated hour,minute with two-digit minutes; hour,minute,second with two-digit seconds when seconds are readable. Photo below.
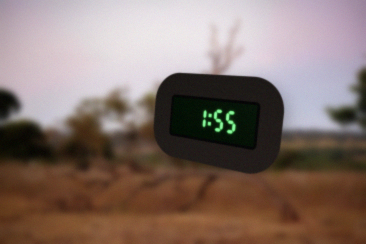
1,55
